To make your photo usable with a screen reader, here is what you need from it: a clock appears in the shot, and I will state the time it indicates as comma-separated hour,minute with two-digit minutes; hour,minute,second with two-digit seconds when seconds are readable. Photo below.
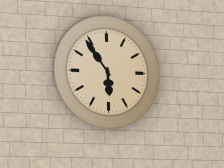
5,54
